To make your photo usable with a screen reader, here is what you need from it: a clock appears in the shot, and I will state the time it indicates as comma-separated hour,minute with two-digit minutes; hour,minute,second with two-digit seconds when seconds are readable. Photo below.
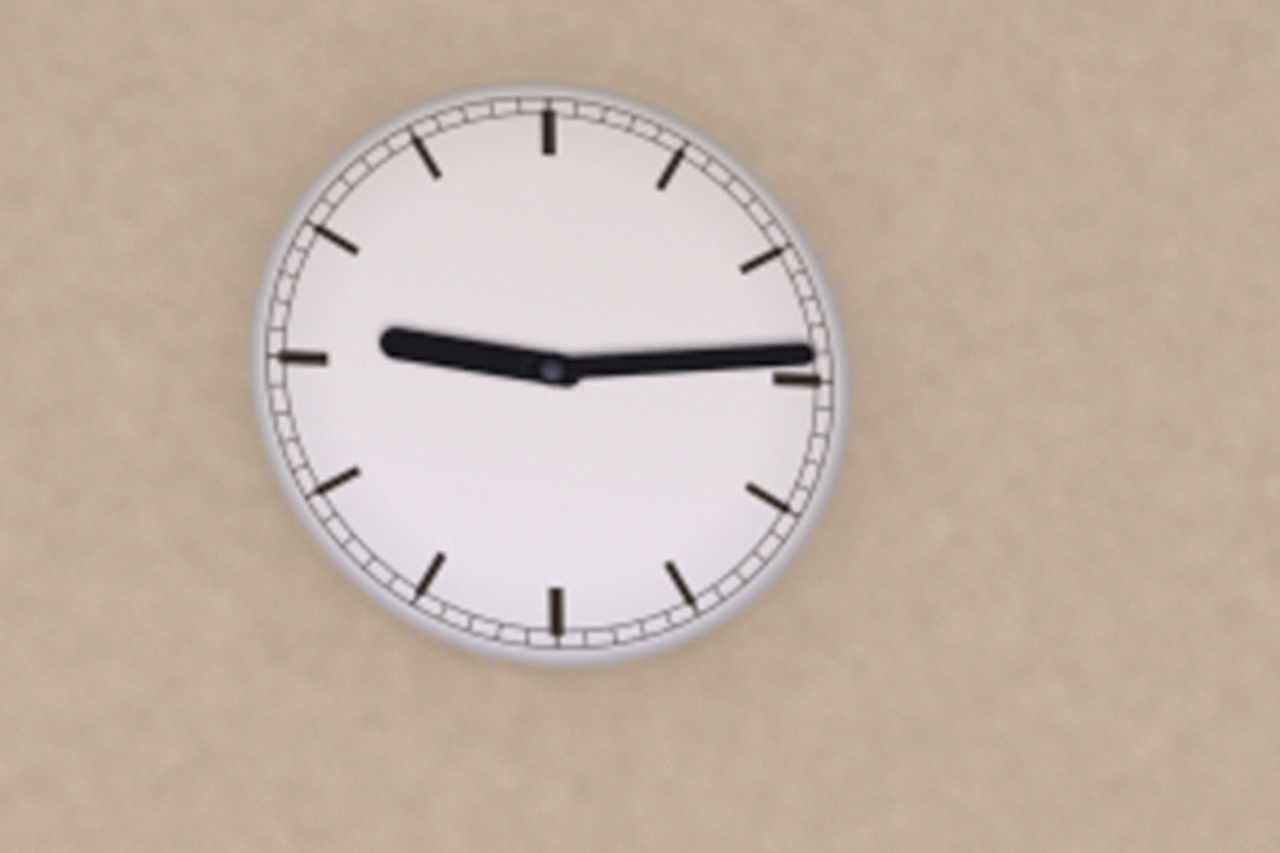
9,14
